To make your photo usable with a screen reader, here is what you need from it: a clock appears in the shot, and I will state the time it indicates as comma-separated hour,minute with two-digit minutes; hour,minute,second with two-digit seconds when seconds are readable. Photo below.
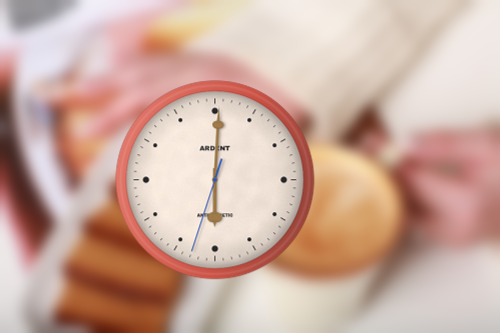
6,00,33
